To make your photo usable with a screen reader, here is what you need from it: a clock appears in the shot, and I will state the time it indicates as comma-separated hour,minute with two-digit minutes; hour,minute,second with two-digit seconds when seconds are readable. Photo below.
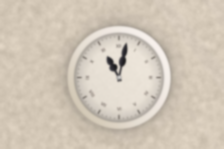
11,02
